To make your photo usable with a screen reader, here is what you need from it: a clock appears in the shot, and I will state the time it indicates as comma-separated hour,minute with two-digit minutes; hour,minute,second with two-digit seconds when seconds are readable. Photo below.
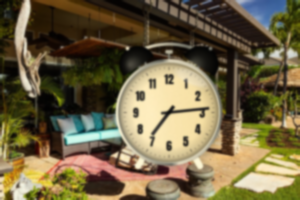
7,14
